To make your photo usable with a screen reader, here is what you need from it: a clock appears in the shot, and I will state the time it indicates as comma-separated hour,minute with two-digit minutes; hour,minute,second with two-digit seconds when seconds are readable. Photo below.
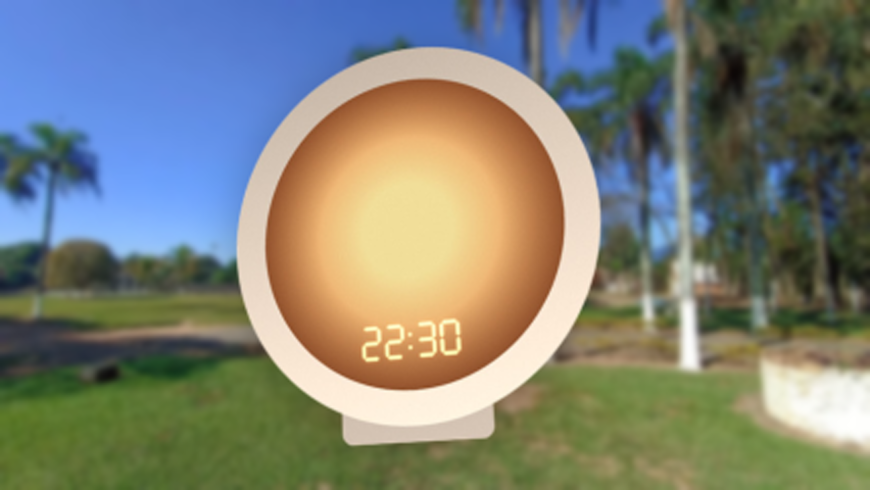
22,30
